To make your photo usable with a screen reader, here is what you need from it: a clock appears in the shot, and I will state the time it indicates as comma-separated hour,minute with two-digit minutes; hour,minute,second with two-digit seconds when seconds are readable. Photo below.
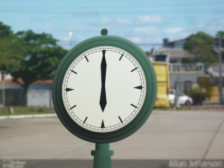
6,00
